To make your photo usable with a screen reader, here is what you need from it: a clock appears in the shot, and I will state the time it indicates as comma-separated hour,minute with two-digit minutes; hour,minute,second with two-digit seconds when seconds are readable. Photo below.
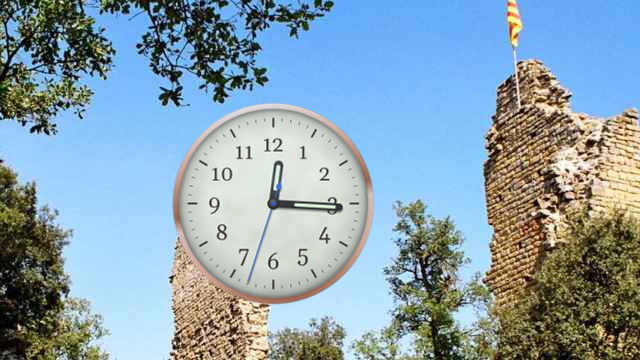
12,15,33
